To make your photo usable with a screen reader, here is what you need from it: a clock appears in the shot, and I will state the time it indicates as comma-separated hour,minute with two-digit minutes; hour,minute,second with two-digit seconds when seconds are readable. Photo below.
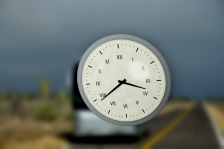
3,39
